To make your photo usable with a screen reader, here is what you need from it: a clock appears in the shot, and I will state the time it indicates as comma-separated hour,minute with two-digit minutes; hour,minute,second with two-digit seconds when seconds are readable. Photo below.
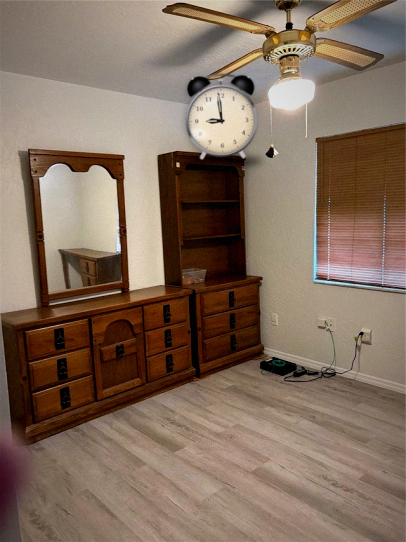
8,59
